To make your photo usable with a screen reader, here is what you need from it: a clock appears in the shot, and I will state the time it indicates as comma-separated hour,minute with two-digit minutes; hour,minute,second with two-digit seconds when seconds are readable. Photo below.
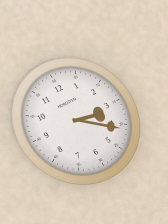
3,21
